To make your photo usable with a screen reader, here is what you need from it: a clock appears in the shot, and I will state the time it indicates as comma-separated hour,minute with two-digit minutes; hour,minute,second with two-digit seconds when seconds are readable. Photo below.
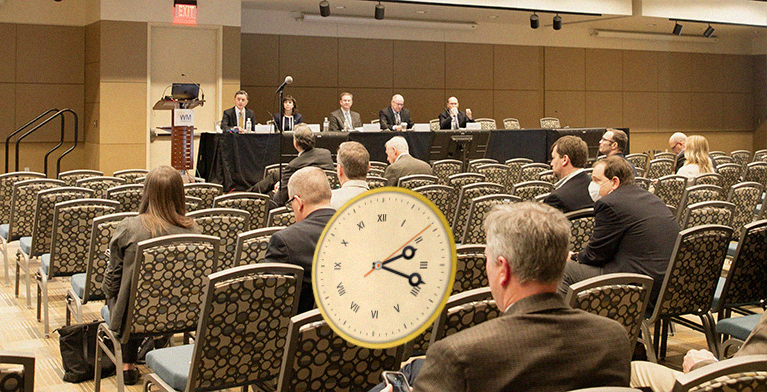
2,18,09
